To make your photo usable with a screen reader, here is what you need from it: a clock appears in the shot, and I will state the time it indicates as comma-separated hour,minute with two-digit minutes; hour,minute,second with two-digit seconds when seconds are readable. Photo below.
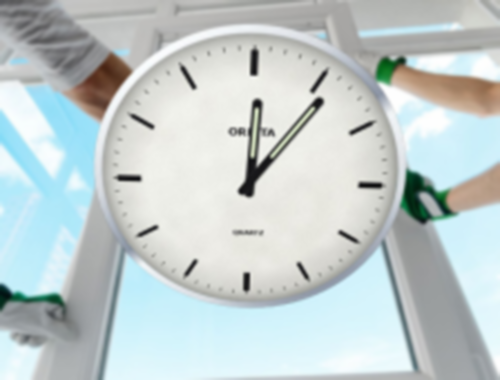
12,06
